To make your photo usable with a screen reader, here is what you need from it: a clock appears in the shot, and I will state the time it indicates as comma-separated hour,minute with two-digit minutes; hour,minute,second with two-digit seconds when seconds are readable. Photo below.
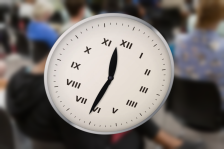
11,31
